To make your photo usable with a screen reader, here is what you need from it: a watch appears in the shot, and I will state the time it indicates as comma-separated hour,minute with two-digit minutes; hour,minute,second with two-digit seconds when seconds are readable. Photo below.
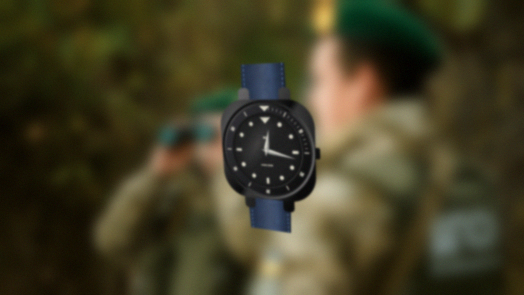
12,17
